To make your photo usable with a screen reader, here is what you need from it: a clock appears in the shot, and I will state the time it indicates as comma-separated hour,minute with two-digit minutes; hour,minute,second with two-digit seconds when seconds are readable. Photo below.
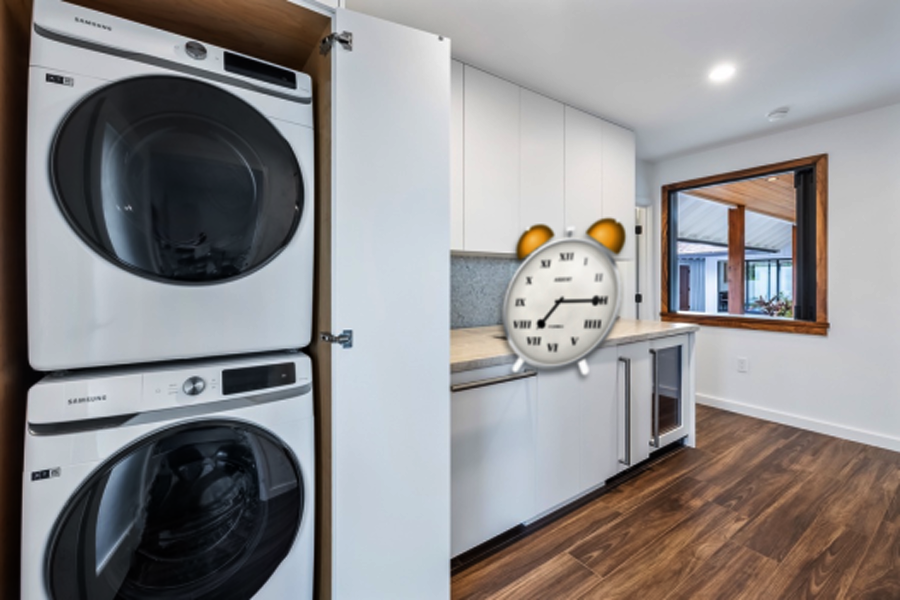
7,15
